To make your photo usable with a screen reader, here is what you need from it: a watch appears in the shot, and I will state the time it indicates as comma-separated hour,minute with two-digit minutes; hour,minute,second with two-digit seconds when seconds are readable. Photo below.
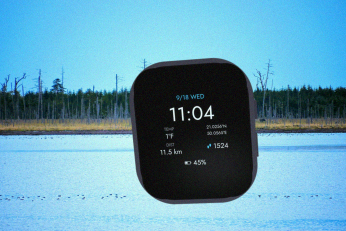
11,04
